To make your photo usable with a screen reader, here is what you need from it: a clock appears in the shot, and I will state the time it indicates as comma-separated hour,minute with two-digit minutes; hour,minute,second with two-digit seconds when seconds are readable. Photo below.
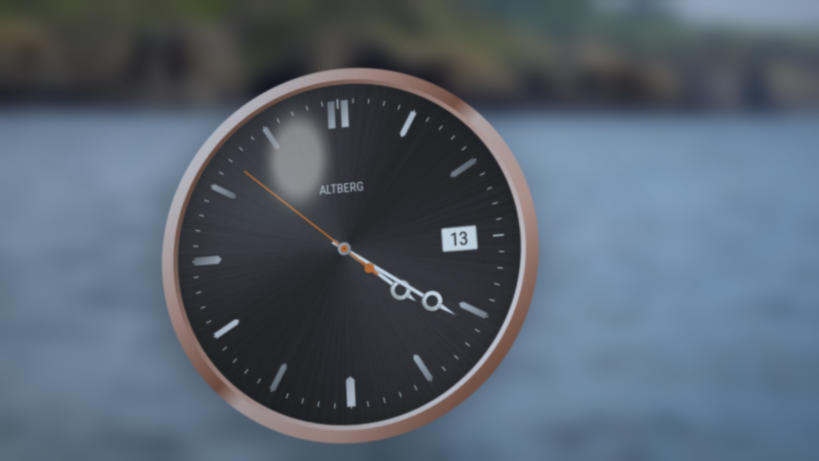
4,20,52
